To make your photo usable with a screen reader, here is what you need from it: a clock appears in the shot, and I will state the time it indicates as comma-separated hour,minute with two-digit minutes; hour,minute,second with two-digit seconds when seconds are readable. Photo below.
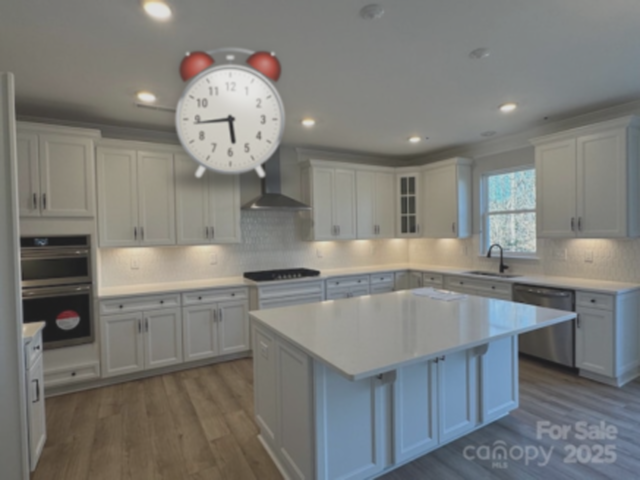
5,44
